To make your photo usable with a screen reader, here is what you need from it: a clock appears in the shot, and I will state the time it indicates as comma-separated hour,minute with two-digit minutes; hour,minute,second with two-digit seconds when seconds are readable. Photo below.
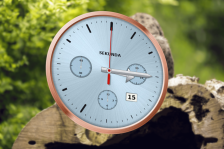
3,15
